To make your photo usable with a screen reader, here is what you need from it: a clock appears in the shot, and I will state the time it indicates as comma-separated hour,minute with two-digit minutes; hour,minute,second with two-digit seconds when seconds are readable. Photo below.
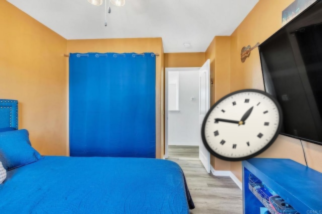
12,46
